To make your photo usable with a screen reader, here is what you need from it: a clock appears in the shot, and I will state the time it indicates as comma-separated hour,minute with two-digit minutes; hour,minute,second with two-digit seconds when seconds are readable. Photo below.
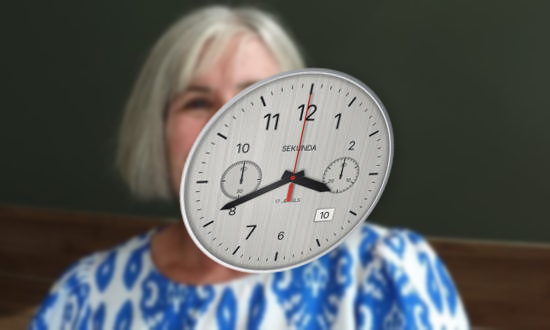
3,41
